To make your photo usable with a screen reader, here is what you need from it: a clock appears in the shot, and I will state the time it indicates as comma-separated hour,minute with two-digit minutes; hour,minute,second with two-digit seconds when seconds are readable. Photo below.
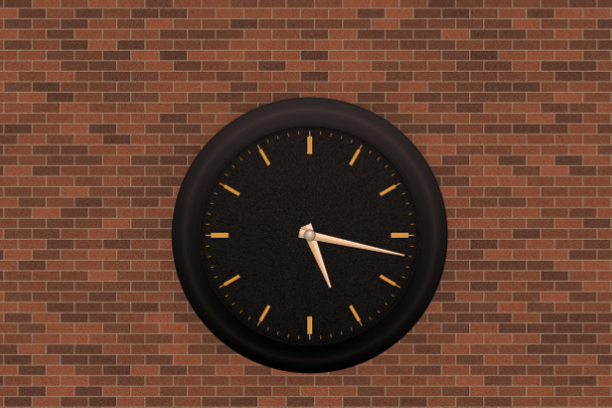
5,17
